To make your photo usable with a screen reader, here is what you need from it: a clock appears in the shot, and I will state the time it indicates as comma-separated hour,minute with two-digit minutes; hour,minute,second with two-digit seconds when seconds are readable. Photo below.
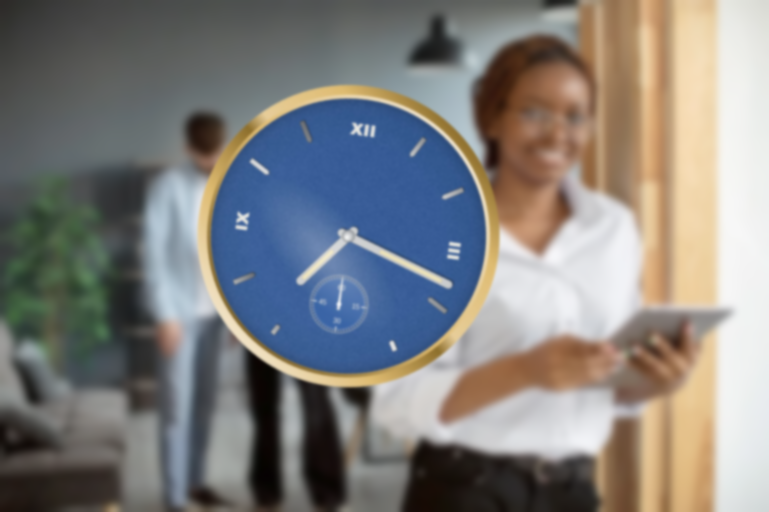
7,18
